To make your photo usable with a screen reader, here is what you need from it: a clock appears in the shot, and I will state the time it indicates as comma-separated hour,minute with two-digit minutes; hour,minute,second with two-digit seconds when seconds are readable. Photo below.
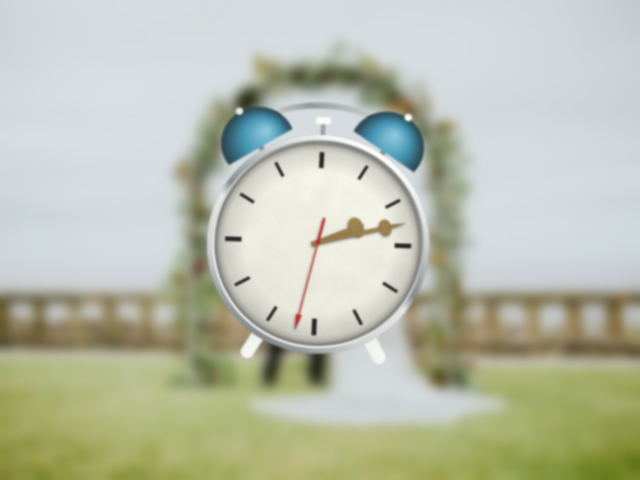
2,12,32
